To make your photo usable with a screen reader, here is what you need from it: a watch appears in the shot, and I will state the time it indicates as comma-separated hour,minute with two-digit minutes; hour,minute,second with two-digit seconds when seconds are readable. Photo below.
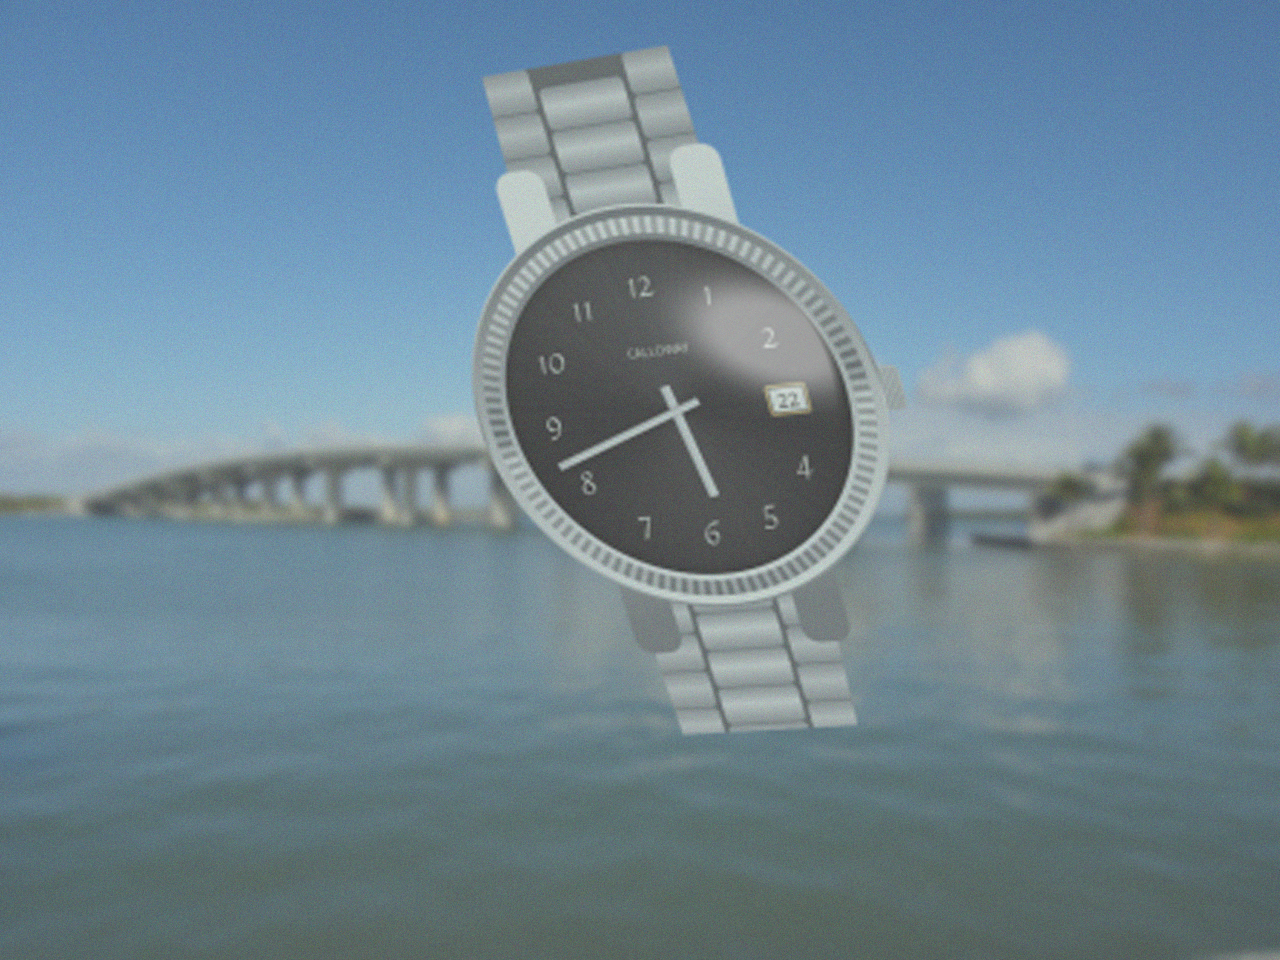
5,42
